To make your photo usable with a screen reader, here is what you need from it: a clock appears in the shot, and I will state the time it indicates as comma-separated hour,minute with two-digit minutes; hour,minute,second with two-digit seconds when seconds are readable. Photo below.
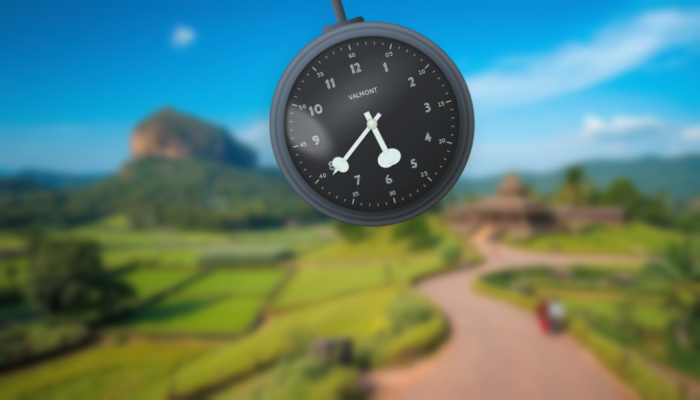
5,39
